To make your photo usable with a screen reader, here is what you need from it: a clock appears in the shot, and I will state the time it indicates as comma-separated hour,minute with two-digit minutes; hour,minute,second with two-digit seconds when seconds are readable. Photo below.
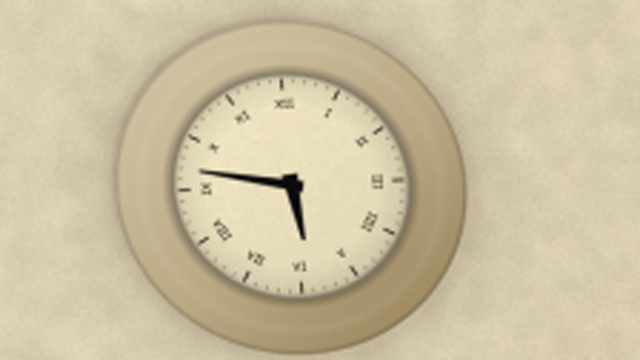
5,47
